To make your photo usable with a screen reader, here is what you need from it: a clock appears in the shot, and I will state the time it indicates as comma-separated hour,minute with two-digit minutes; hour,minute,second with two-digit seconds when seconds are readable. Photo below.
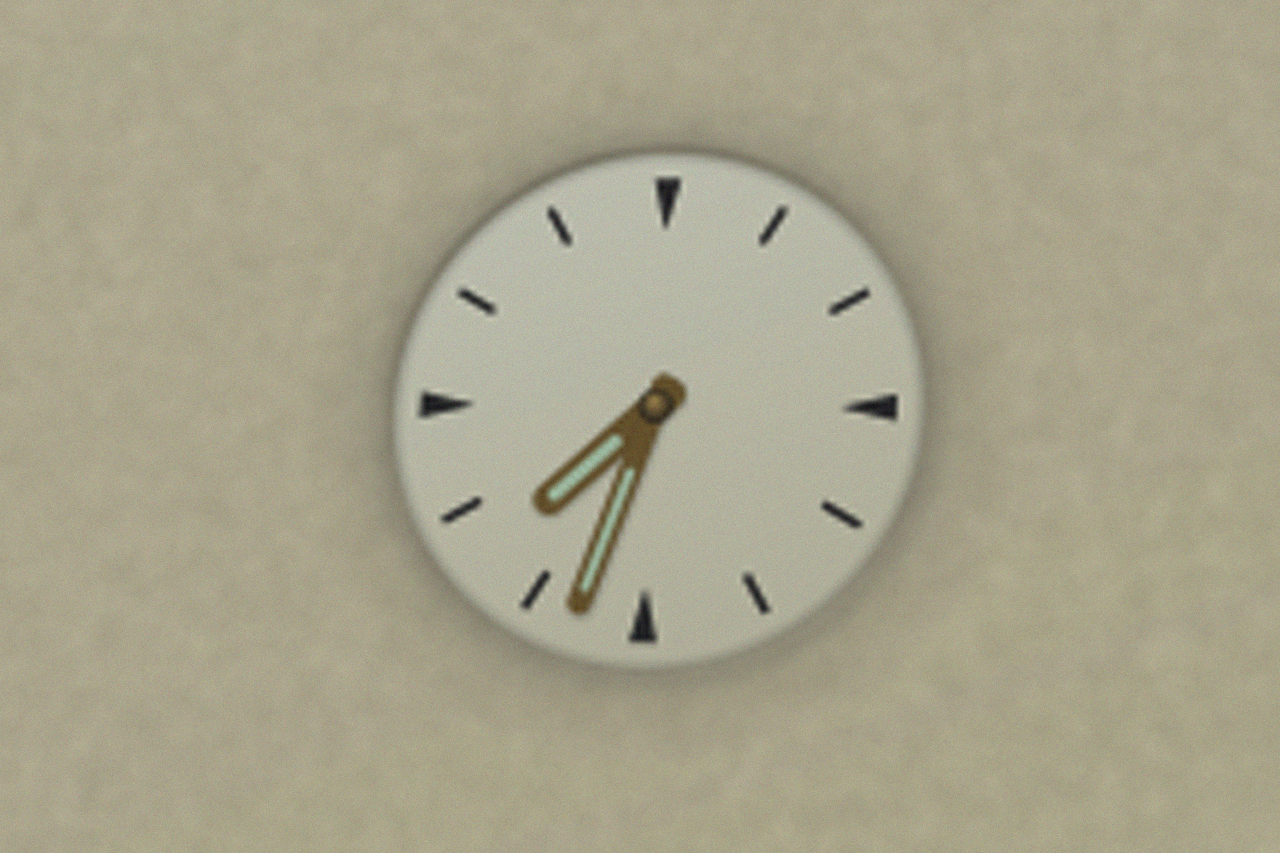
7,33
